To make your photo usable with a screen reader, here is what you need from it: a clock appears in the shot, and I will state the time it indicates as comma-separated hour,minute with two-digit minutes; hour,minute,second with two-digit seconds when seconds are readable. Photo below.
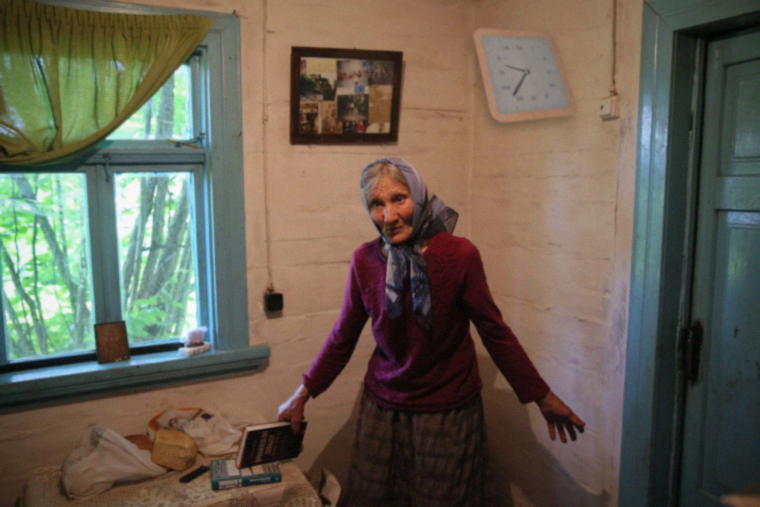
9,37
